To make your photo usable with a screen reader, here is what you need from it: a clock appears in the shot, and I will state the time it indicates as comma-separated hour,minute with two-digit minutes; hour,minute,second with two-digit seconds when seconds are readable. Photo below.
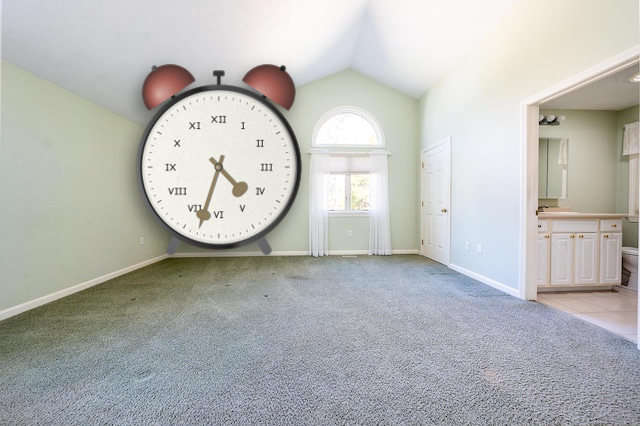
4,33
